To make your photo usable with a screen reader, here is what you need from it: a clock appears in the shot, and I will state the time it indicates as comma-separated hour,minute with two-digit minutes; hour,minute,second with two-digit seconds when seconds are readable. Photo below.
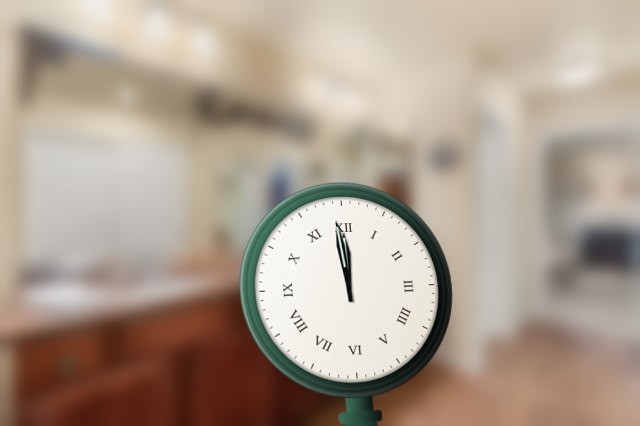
11,59
